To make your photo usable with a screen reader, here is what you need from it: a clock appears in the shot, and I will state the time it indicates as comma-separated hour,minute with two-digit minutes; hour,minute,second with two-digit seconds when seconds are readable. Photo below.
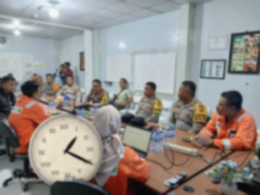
1,20
